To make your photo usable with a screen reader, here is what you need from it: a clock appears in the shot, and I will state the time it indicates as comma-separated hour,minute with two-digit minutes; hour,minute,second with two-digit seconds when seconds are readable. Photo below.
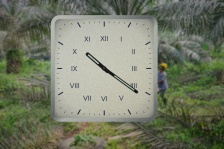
10,21
